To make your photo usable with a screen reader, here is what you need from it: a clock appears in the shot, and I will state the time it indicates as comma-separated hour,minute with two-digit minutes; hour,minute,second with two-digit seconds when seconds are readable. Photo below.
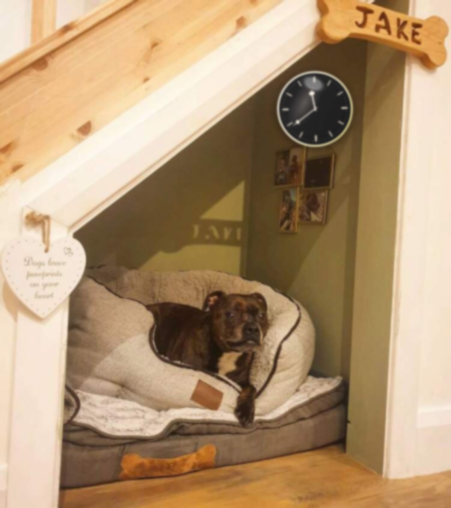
11,39
